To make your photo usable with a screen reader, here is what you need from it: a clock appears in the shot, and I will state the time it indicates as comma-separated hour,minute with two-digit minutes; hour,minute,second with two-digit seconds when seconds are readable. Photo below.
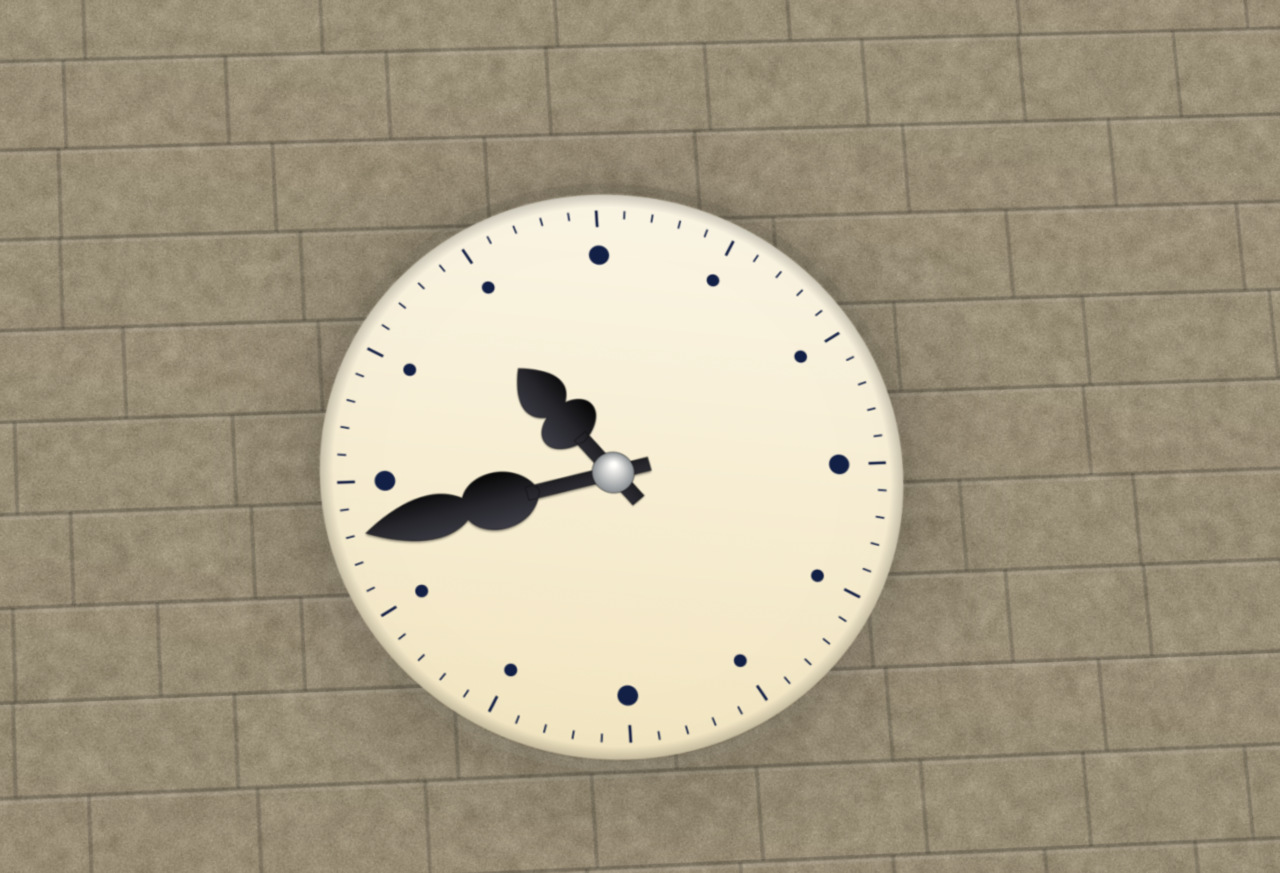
10,43
